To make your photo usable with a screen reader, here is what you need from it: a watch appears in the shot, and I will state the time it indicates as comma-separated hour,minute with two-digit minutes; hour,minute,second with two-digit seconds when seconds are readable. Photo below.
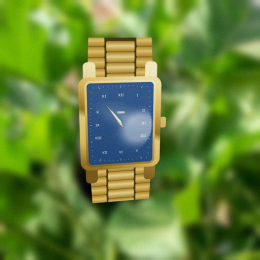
10,54
